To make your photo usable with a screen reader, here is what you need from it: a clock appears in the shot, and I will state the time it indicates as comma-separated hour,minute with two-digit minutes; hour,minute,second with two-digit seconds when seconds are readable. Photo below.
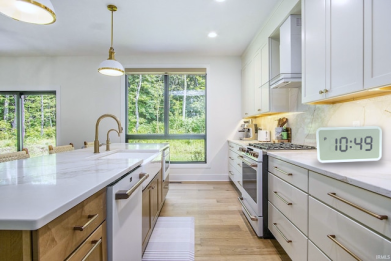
10,49
